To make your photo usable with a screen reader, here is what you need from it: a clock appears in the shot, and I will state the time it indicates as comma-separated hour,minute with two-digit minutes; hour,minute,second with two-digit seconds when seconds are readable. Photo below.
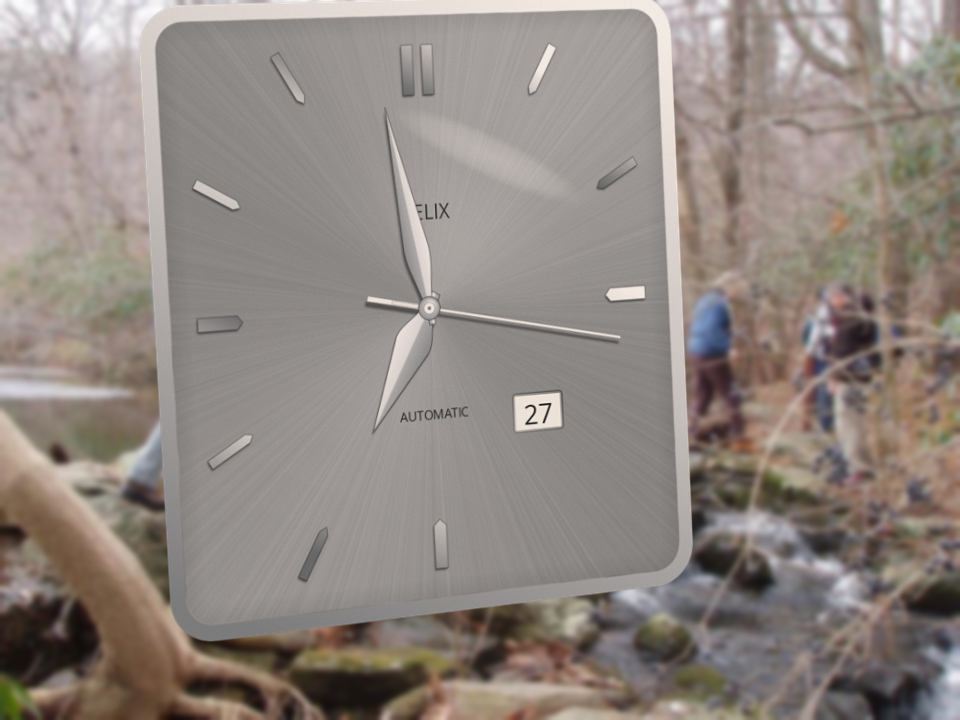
6,58,17
